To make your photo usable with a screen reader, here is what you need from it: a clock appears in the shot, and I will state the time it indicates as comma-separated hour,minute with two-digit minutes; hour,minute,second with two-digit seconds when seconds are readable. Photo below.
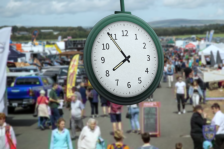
7,54
